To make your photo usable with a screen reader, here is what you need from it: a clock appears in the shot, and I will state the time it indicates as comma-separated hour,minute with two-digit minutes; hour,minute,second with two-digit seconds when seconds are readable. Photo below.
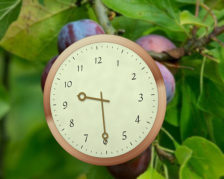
9,30
